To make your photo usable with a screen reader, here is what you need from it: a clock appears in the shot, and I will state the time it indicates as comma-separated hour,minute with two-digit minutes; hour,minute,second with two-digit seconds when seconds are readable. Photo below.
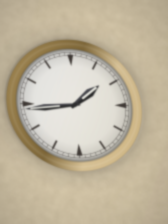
1,44
